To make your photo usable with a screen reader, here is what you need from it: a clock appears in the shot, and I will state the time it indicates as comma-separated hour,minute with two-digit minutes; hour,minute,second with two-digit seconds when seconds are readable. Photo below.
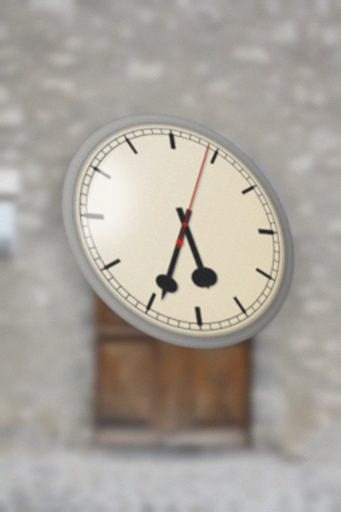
5,34,04
